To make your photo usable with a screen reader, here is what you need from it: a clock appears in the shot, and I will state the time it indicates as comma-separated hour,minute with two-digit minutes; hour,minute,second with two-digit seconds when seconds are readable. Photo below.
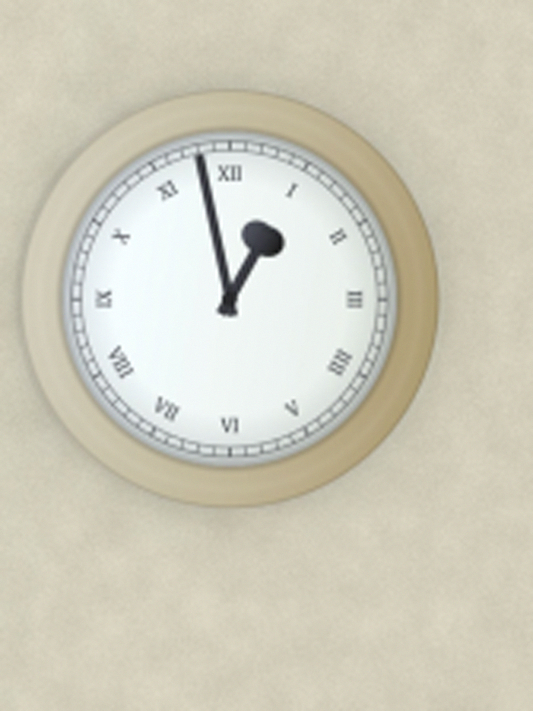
12,58
